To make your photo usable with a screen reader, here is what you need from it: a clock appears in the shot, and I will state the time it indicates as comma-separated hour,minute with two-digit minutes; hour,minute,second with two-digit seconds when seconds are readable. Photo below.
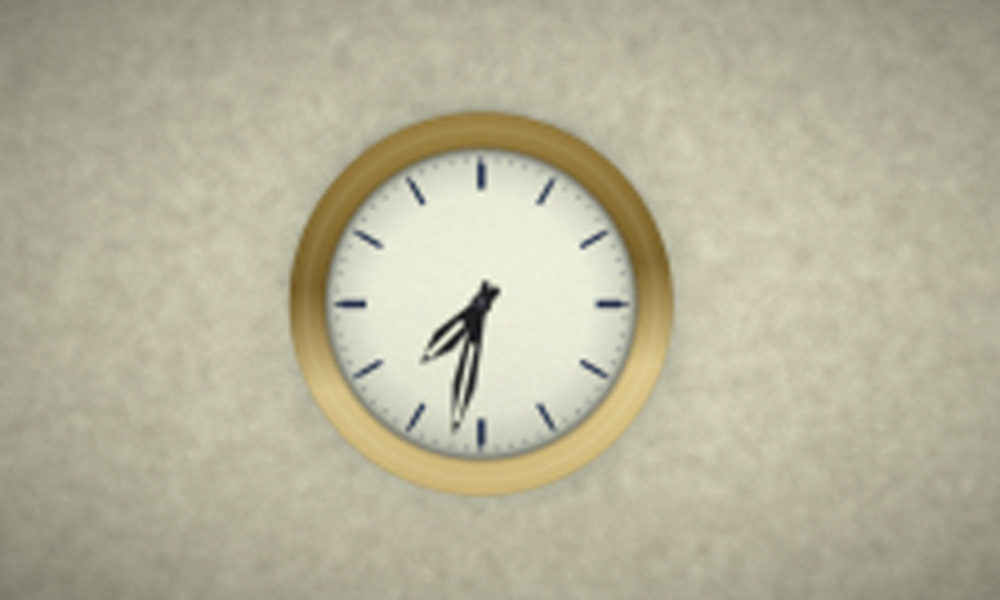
7,32
